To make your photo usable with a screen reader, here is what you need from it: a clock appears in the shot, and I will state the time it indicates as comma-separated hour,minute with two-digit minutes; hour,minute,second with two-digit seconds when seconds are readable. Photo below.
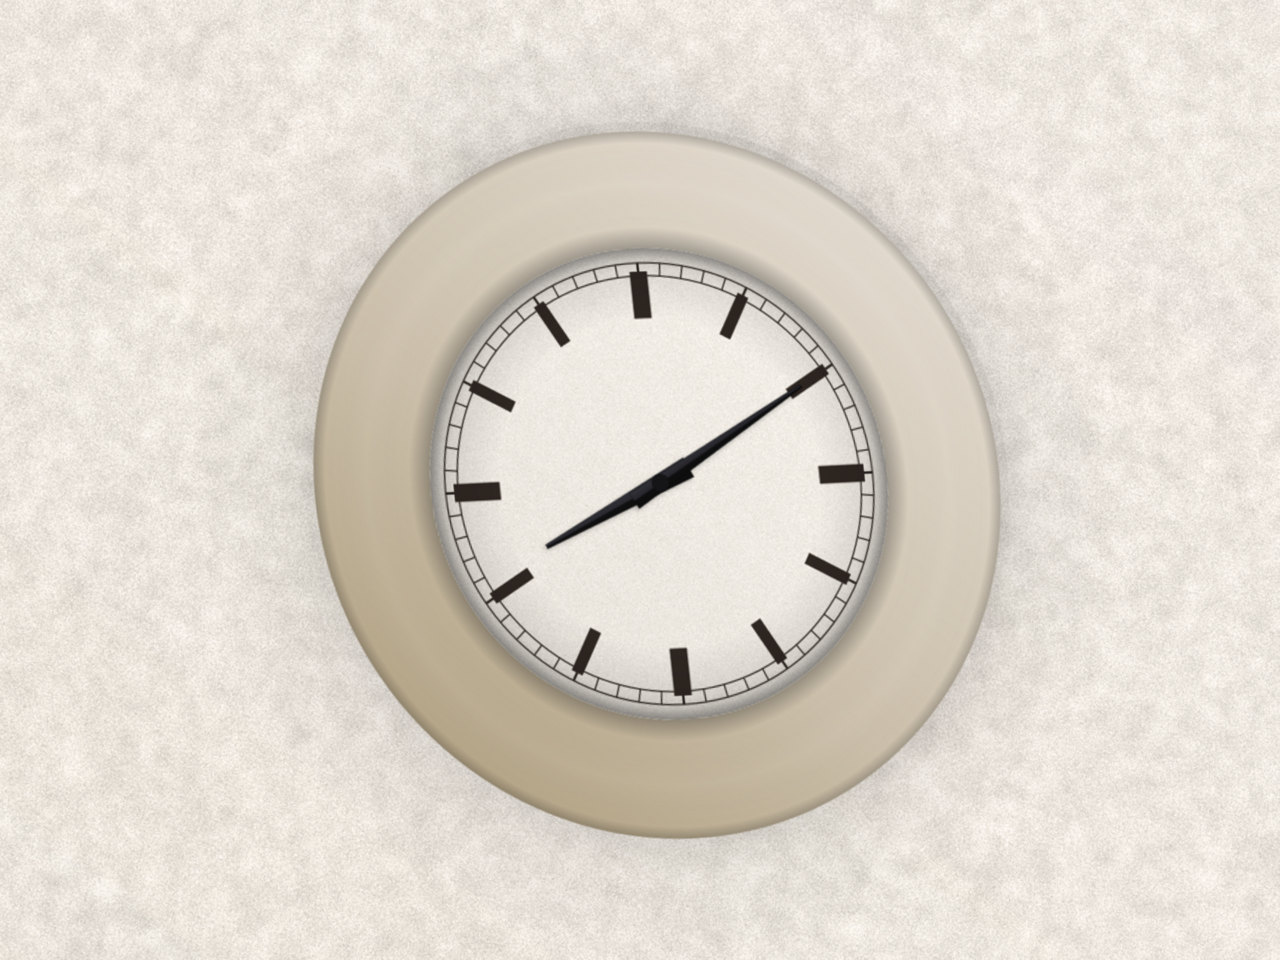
8,10
